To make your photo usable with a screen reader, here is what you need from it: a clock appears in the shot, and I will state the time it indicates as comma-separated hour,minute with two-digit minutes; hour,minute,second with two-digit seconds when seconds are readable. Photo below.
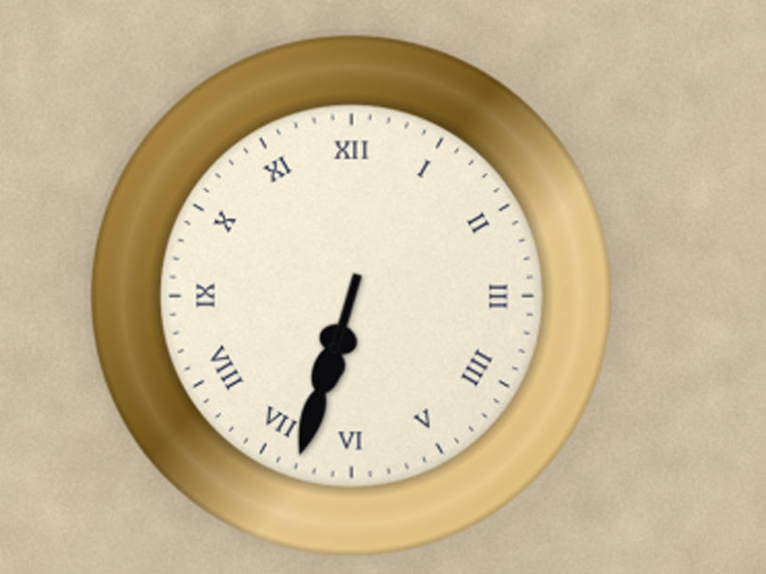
6,33
